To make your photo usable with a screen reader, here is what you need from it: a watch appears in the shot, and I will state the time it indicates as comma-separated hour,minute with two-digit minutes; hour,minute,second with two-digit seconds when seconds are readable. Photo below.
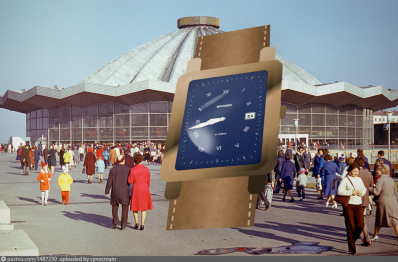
8,43
